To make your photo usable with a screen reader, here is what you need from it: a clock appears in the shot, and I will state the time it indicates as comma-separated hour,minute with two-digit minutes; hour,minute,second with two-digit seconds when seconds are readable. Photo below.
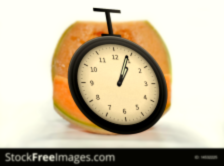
1,04
